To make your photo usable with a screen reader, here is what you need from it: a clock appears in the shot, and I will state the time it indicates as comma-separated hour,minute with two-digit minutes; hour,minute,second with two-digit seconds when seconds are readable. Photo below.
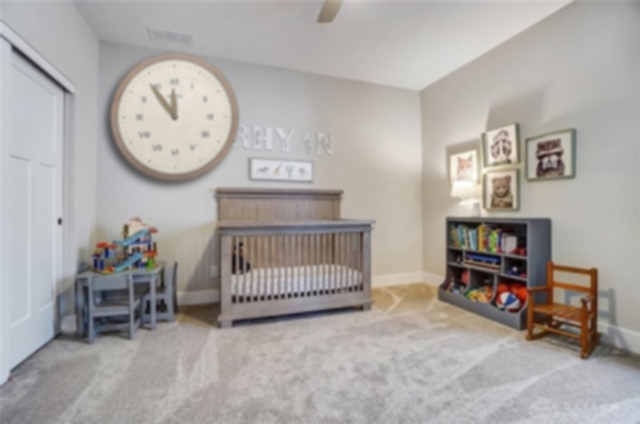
11,54
